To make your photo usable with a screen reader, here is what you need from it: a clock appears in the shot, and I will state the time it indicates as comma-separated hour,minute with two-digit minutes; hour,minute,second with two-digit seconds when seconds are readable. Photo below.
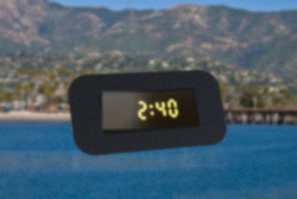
2,40
